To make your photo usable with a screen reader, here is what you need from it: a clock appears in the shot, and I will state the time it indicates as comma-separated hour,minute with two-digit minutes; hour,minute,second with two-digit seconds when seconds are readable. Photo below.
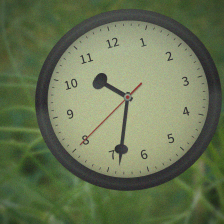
10,33,40
